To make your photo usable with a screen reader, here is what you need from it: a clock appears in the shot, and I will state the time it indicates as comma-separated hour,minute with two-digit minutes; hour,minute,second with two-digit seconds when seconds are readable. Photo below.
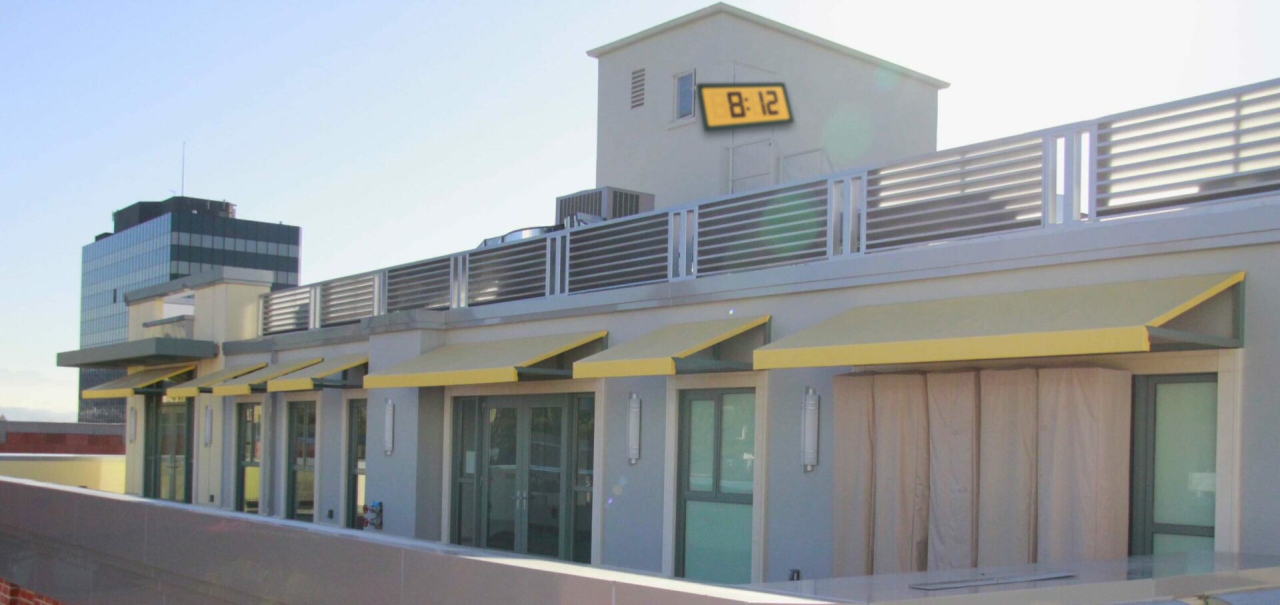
8,12
